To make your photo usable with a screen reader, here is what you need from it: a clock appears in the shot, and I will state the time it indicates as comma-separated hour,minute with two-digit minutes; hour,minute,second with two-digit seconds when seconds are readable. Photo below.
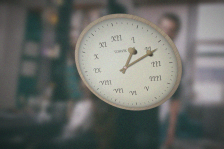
1,11
